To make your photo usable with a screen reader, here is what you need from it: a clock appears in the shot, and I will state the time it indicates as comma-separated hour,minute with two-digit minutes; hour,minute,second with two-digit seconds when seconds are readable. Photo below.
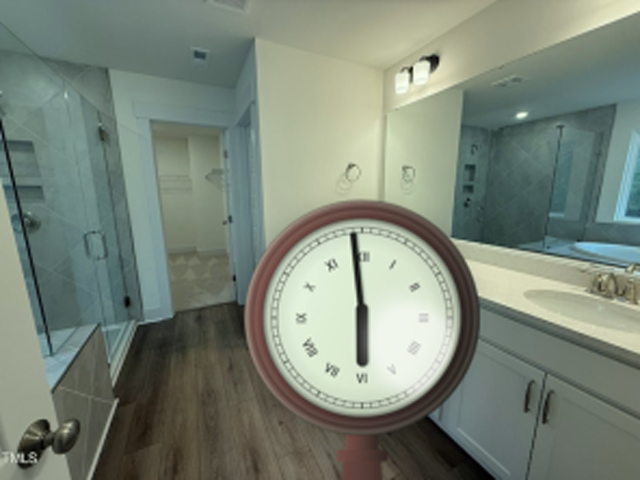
5,59
